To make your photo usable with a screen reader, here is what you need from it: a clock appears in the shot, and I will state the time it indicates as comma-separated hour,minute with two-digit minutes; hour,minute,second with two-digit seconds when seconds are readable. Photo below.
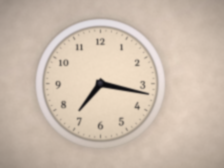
7,17
